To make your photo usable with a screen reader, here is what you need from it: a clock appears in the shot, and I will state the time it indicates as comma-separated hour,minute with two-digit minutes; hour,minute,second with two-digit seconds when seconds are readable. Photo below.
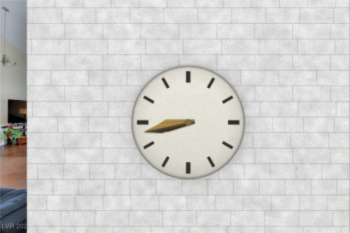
8,43
